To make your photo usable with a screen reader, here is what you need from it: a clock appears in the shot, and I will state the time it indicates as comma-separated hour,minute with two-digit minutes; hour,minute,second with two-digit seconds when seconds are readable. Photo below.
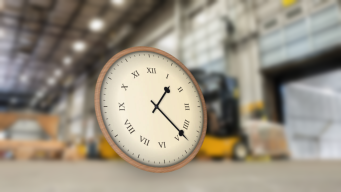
1,23
